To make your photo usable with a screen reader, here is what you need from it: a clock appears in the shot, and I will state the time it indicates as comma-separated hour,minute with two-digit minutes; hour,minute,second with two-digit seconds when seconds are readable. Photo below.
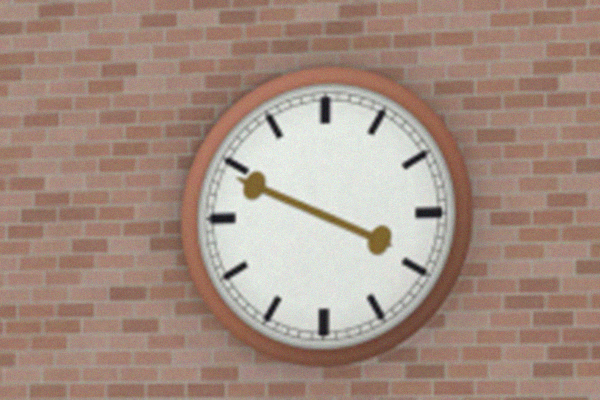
3,49
